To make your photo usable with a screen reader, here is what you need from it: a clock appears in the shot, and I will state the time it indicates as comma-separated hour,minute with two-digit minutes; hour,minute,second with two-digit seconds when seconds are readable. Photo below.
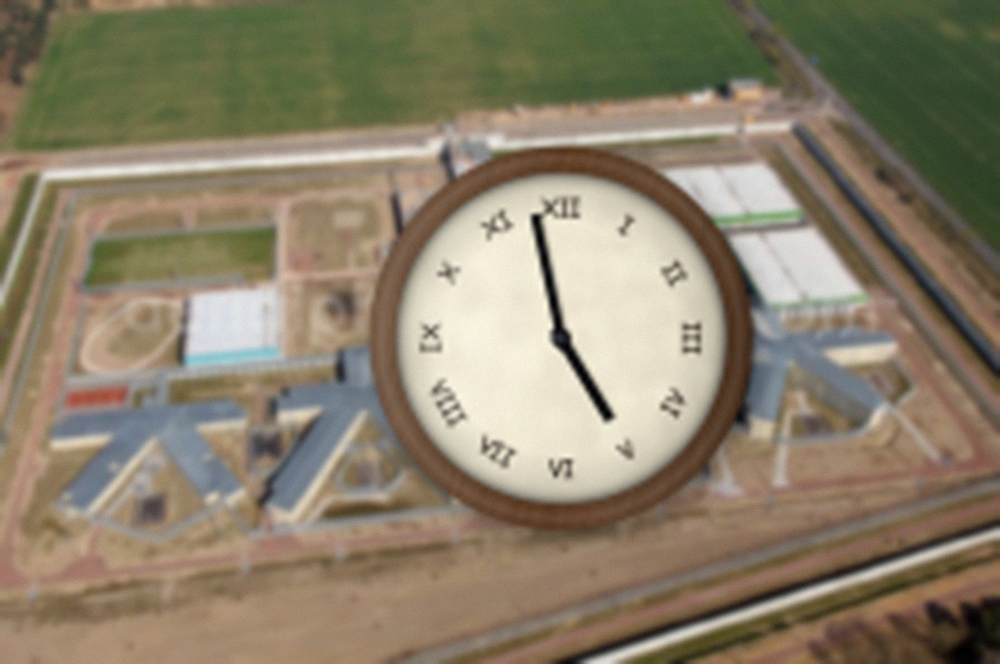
4,58
